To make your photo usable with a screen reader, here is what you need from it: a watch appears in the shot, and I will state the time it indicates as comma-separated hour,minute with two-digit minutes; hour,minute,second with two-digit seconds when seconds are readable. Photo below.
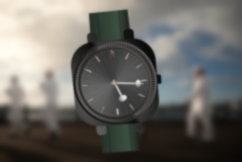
5,16
